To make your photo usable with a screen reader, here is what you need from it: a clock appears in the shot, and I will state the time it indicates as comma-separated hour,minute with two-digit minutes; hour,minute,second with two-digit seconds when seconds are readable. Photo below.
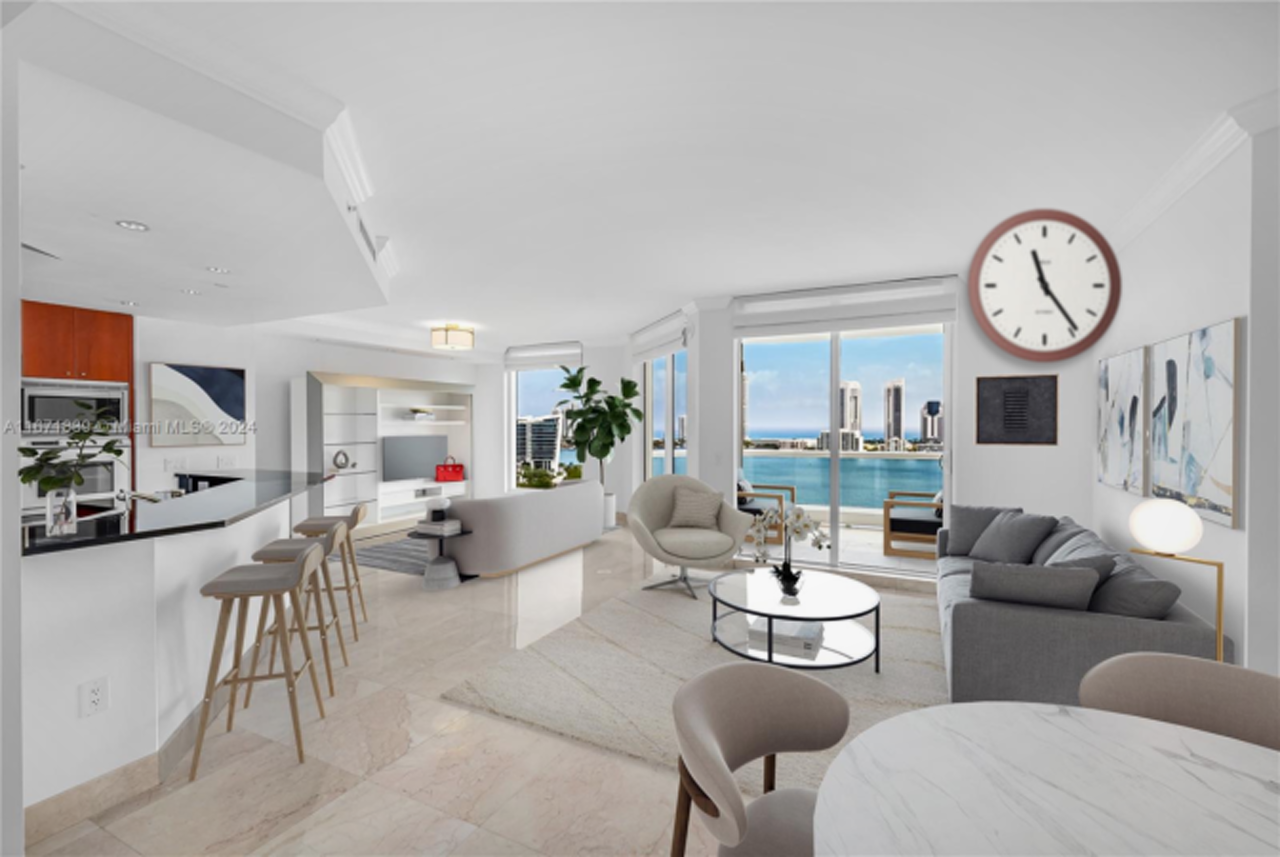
11,24
